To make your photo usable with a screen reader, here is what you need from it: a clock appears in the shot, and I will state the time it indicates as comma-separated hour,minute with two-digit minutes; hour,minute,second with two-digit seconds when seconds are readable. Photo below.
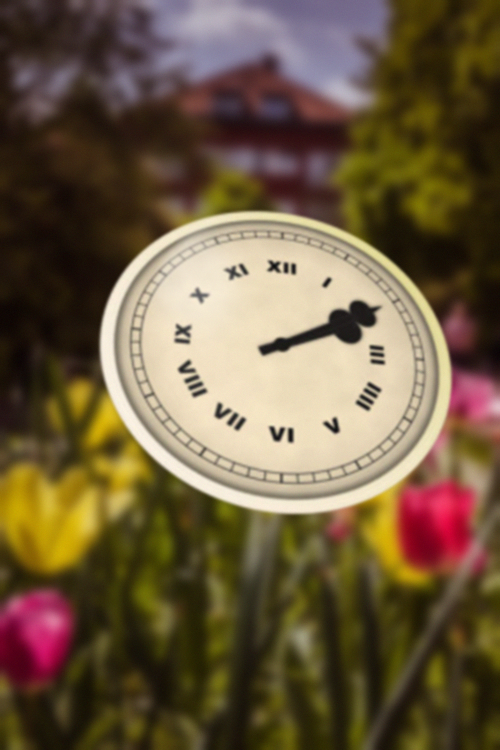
2,10
